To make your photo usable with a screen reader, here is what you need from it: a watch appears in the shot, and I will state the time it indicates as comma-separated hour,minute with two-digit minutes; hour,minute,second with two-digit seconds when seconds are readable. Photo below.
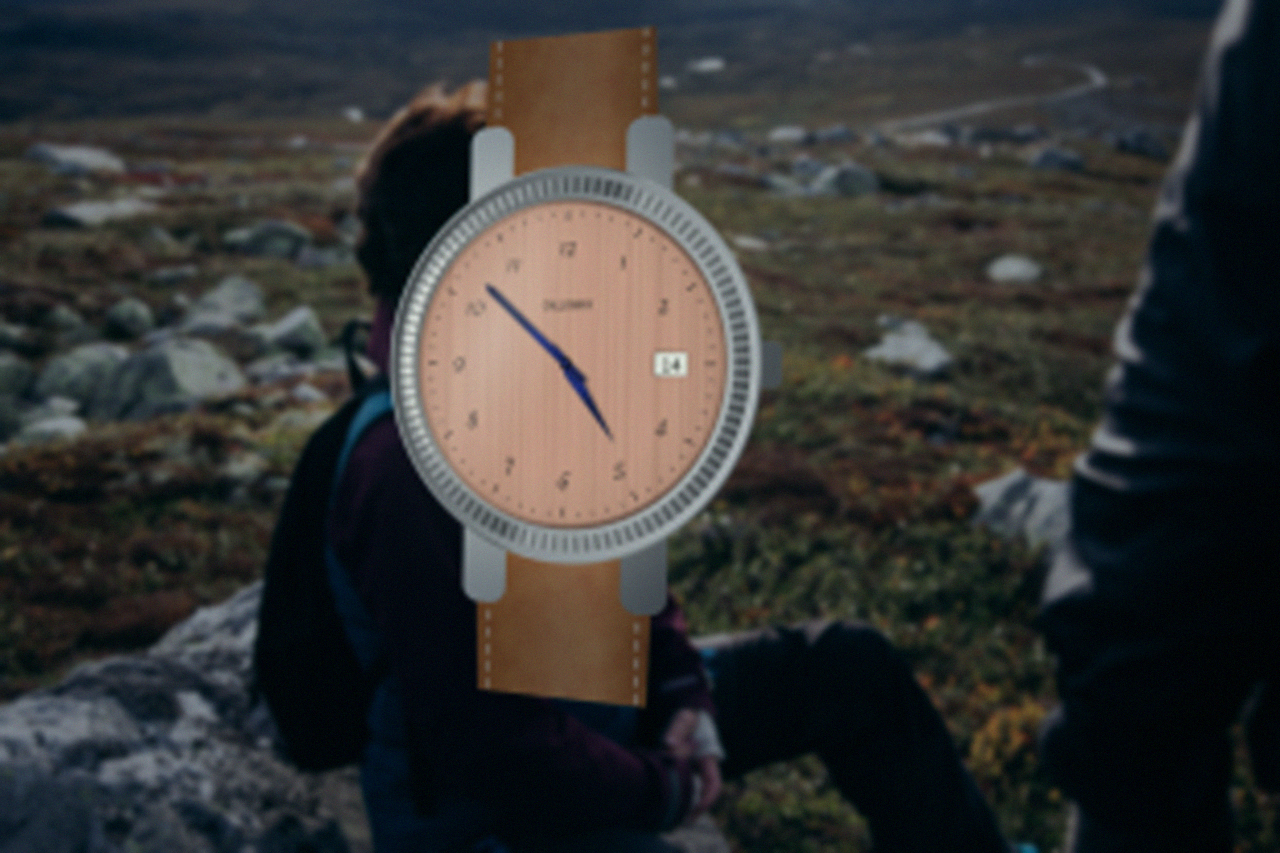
4,52
